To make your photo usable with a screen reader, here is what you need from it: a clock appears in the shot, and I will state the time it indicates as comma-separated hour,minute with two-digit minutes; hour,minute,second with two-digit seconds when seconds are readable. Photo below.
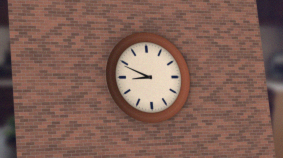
8,49
